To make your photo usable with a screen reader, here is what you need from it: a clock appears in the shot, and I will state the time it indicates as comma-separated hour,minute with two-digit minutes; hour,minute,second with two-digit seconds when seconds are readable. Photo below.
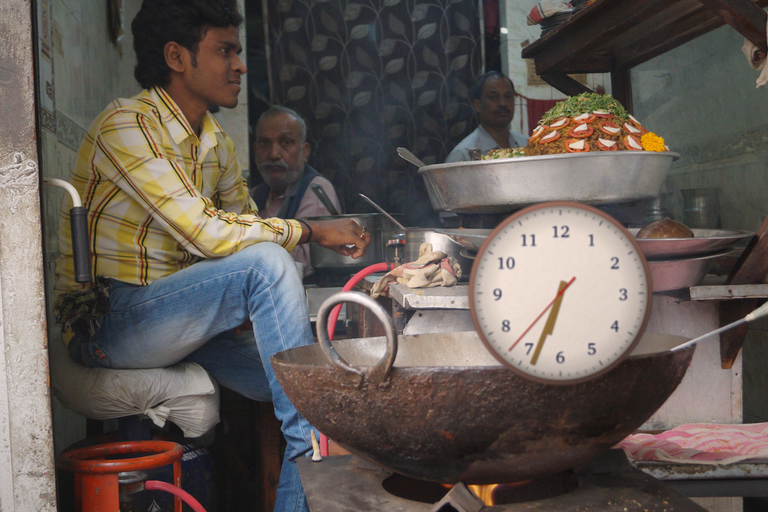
6,33,37
